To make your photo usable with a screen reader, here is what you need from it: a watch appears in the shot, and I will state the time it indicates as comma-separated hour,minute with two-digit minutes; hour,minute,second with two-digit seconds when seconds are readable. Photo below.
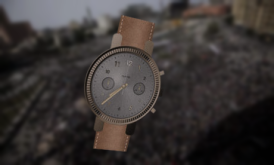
7,37
